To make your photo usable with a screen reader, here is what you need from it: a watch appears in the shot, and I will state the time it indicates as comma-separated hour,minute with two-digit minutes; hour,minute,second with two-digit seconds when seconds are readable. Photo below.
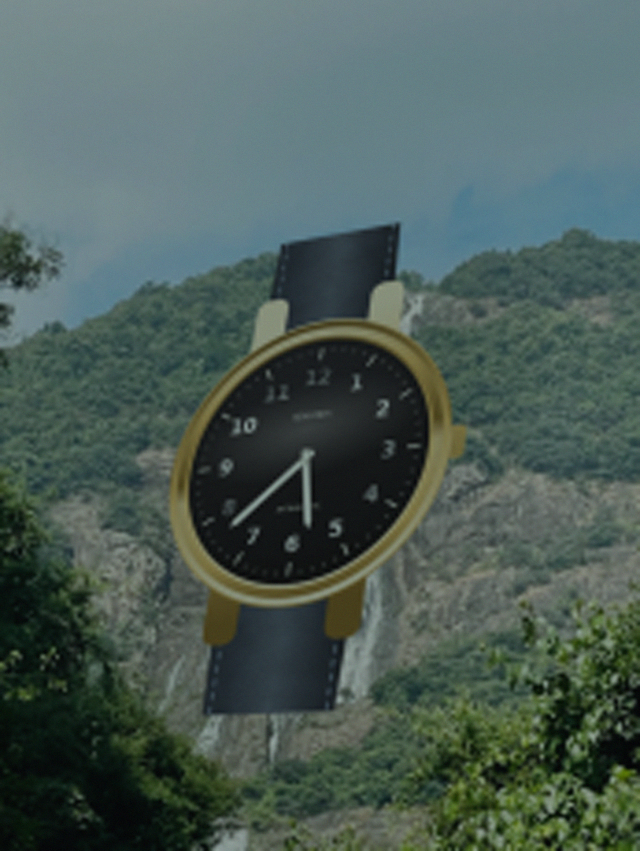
5,38
